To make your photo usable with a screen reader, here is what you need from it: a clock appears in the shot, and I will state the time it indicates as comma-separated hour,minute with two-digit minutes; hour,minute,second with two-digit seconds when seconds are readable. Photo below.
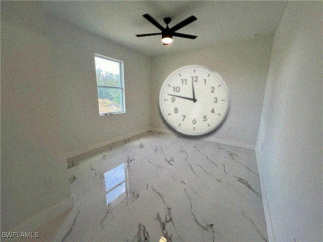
11,47
